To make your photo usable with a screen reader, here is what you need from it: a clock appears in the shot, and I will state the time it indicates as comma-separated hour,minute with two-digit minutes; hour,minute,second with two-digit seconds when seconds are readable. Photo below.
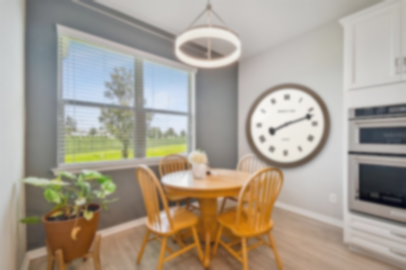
8,12
